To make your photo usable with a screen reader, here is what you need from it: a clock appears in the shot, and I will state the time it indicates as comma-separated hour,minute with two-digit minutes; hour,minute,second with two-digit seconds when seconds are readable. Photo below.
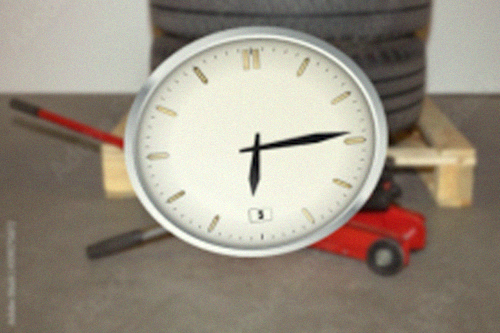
6,14
